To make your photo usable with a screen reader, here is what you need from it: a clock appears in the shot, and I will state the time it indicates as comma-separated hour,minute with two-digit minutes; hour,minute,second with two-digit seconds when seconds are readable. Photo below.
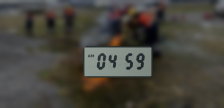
4,59
